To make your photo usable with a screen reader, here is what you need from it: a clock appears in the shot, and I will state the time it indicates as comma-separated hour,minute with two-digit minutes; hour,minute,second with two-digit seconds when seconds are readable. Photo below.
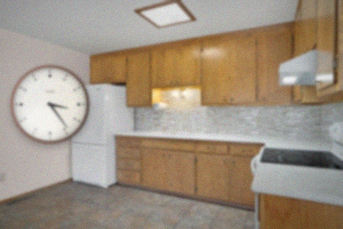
3,24
